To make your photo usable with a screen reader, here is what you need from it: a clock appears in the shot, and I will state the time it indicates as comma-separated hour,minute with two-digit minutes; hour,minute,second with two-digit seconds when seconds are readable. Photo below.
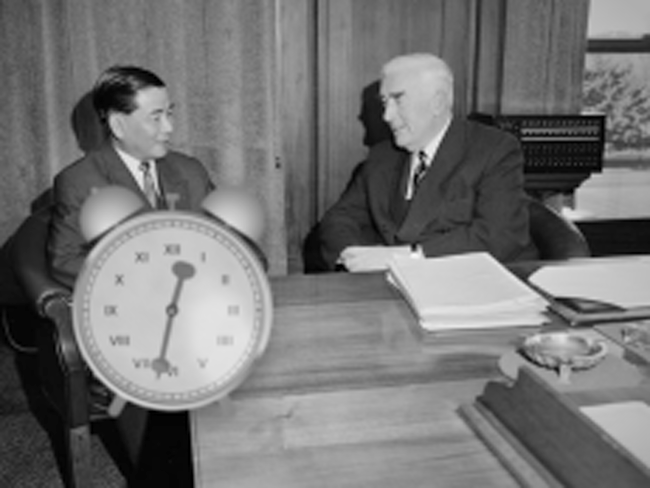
12,32
